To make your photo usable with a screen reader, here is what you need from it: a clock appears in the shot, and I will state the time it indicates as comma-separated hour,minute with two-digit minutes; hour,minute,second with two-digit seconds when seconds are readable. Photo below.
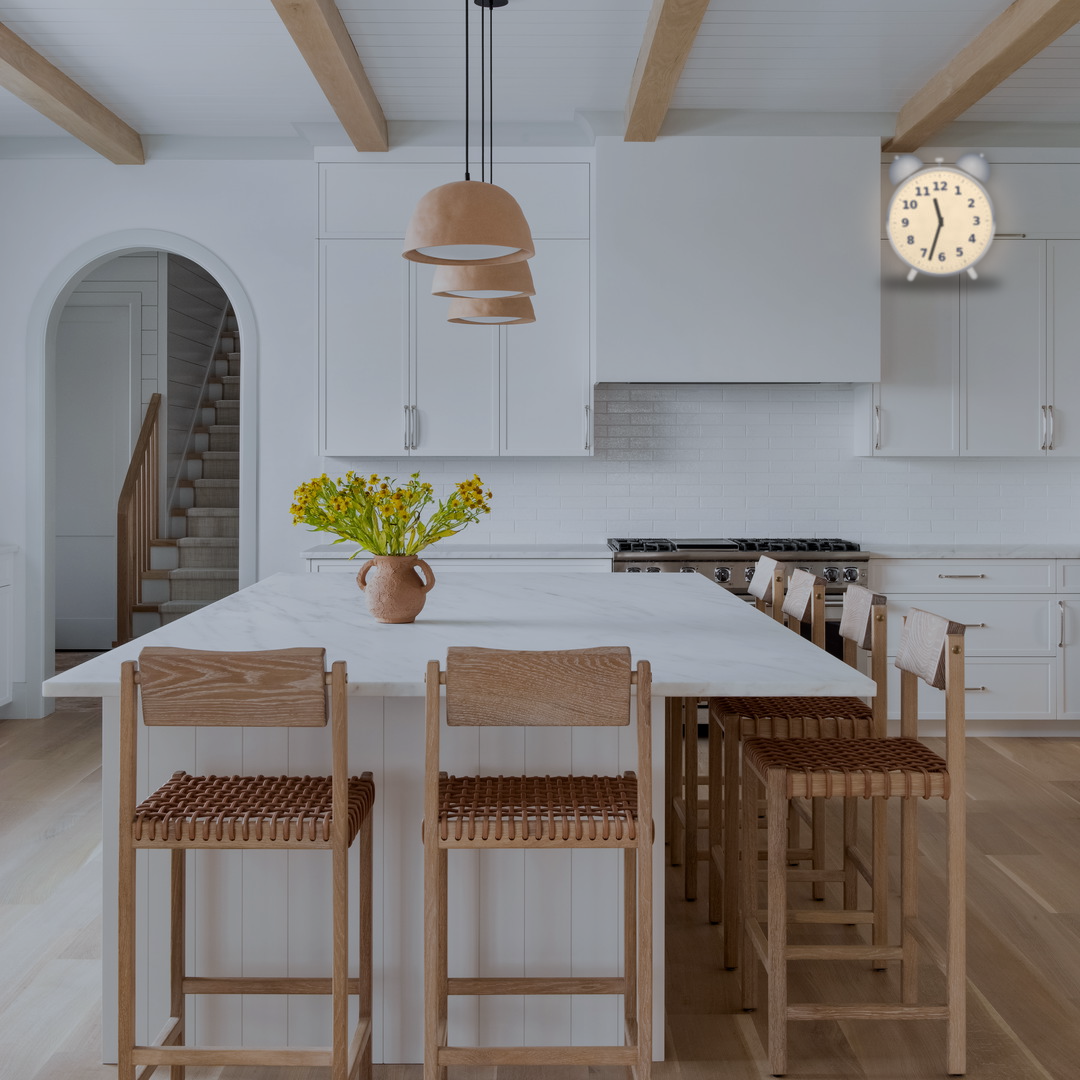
11,33
